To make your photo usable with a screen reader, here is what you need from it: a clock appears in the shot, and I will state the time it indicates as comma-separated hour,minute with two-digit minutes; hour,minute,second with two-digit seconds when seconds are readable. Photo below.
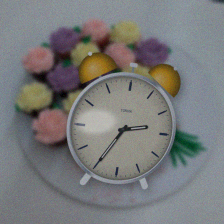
2,35
